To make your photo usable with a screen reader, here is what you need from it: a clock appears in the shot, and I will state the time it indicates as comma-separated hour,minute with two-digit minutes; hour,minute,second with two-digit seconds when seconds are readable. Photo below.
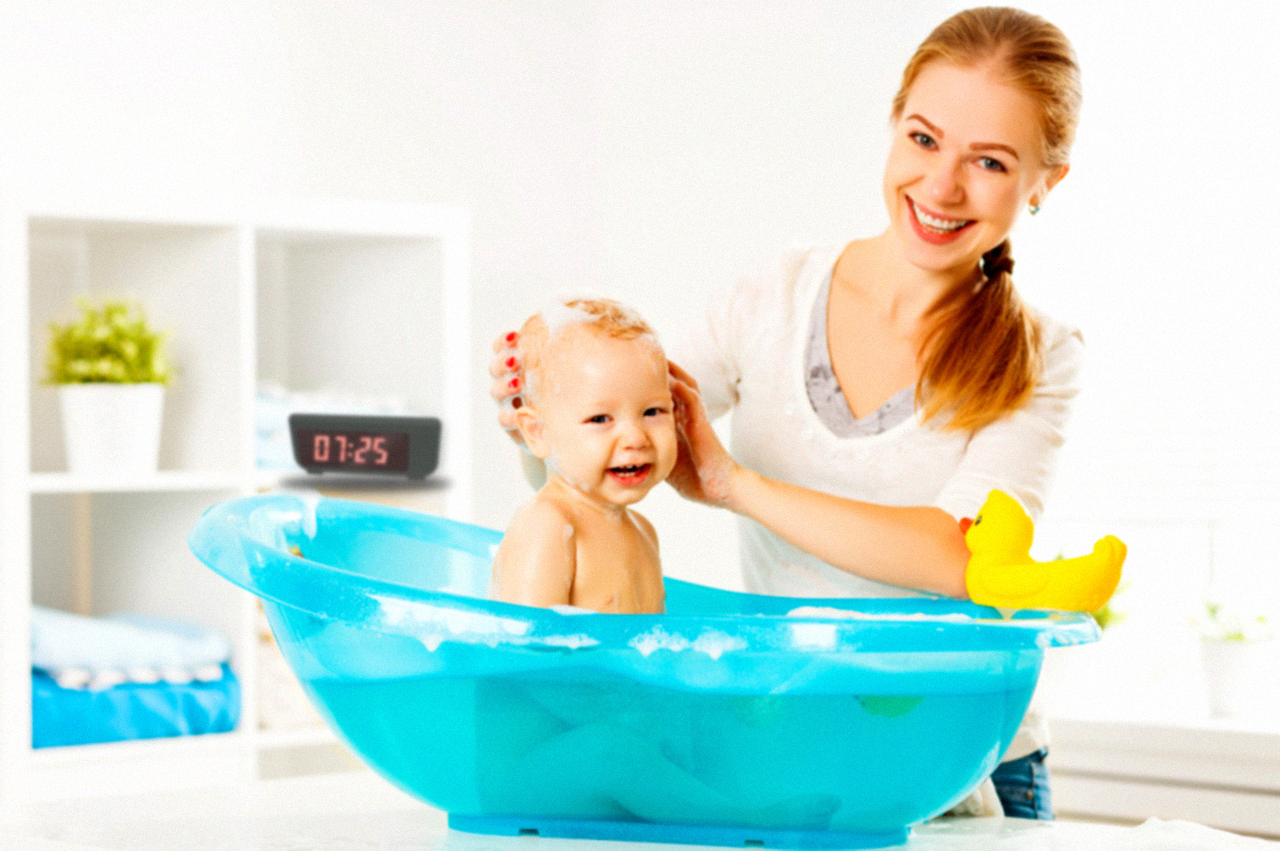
7,25
